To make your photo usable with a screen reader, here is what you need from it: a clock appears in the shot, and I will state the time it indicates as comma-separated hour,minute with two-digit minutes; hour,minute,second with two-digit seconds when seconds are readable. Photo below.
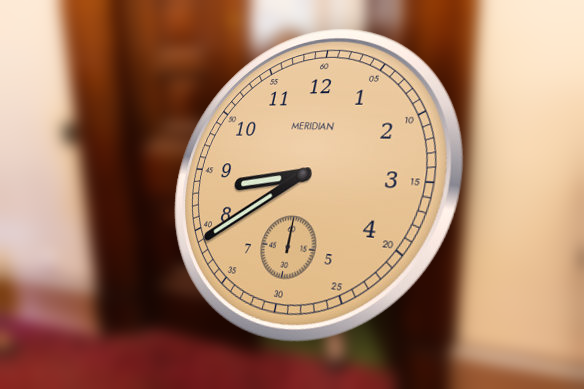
8,39
